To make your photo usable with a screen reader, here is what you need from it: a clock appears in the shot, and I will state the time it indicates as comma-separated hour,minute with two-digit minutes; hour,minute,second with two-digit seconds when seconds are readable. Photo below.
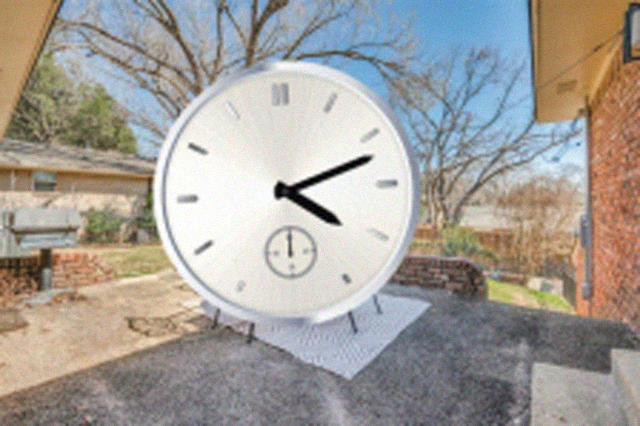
4,12
